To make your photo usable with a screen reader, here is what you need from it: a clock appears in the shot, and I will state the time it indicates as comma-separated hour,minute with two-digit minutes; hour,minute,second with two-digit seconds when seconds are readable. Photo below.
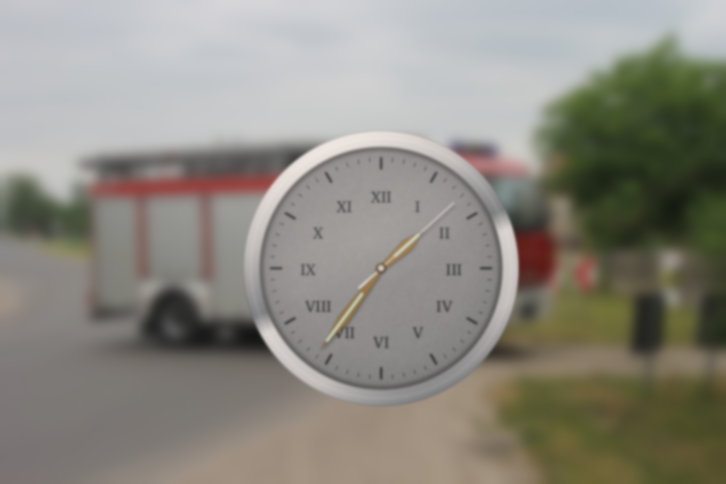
1,36,08
